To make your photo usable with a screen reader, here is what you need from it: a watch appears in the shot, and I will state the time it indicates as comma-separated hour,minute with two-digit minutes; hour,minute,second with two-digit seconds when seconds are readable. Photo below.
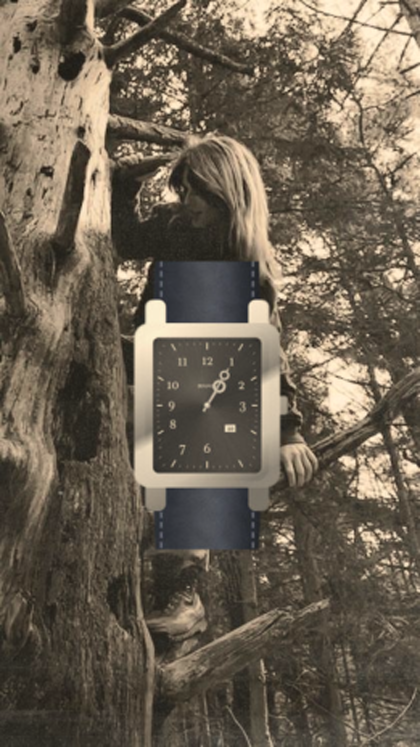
1,05
